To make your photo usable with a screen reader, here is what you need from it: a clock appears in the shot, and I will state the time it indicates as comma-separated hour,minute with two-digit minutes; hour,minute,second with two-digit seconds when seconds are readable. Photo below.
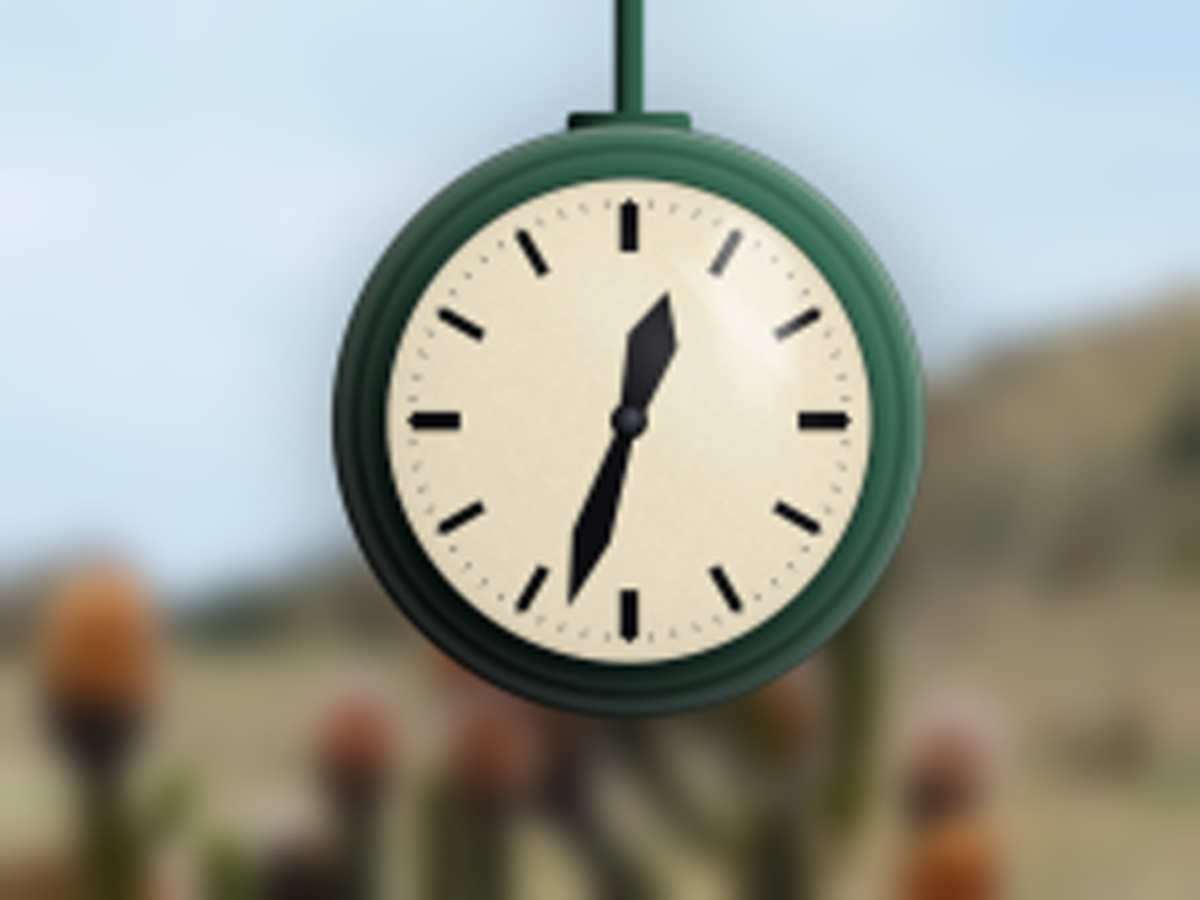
12,33
